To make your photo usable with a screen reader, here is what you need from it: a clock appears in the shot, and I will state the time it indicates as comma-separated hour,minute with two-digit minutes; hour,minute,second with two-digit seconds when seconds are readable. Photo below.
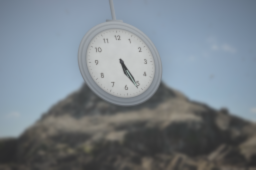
5,26
